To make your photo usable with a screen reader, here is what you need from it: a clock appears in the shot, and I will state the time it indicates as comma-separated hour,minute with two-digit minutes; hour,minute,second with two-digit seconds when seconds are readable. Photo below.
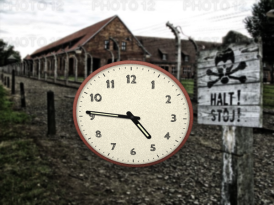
4,46
